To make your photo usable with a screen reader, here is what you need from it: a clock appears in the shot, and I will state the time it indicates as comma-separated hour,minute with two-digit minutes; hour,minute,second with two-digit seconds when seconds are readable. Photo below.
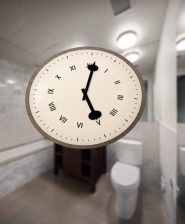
5,01
